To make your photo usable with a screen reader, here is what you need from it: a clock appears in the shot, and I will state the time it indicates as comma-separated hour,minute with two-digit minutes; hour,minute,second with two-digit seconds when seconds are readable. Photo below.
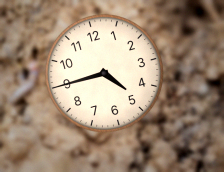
4,45
